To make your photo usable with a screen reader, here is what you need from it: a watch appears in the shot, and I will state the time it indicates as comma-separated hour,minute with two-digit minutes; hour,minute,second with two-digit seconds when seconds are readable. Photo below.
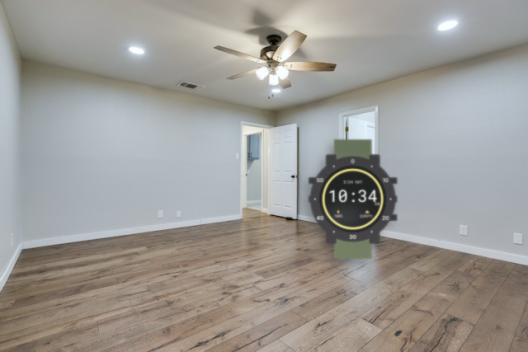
10,34
